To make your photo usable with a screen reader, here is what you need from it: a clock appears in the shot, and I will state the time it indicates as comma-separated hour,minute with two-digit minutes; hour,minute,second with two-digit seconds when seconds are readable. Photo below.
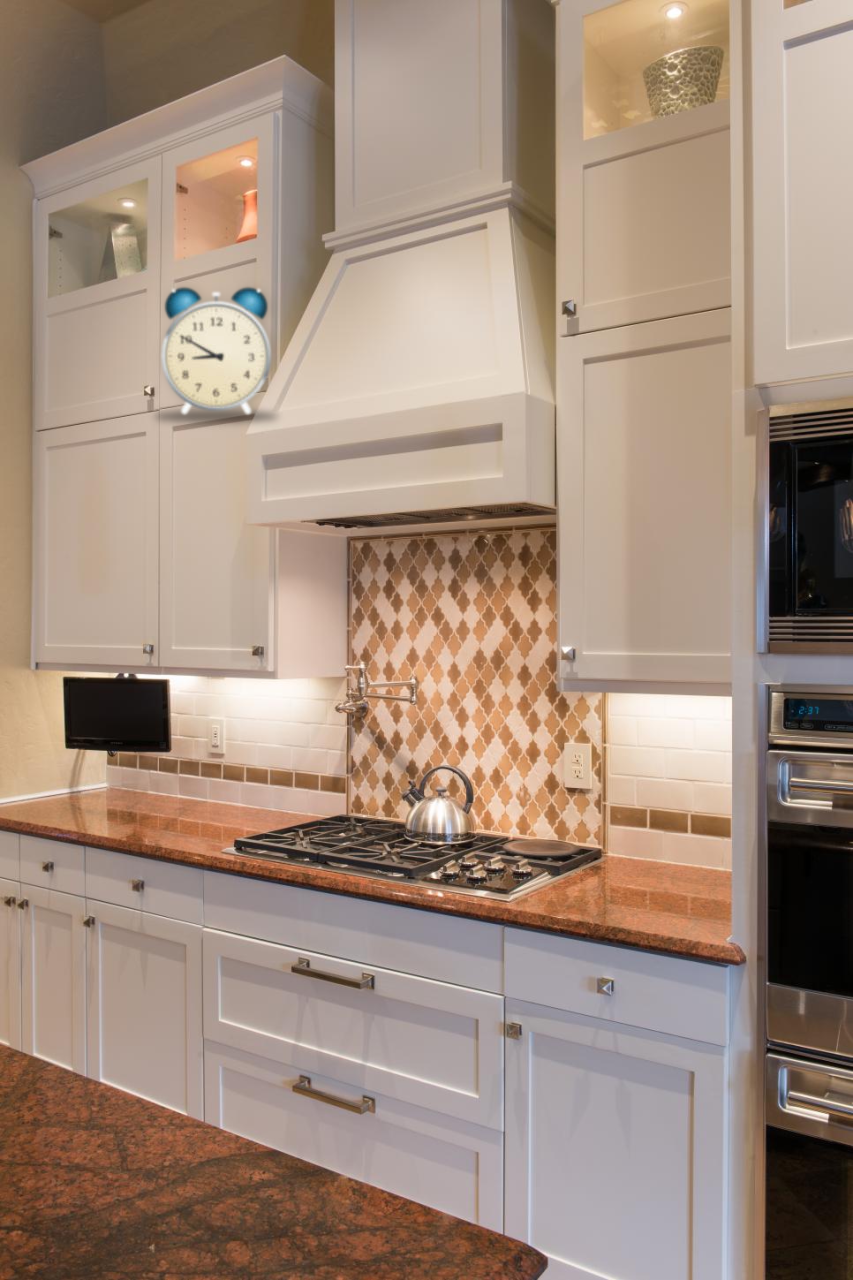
8,50
